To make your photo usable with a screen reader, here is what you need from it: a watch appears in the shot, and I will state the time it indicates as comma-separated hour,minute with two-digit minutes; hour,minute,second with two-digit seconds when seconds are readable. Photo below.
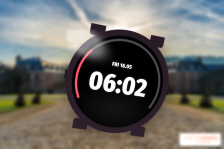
6,02
